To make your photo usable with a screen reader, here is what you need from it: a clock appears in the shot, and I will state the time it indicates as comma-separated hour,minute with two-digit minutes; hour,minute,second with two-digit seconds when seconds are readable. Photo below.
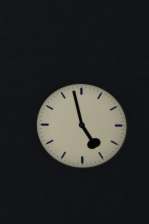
4,58
